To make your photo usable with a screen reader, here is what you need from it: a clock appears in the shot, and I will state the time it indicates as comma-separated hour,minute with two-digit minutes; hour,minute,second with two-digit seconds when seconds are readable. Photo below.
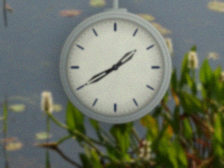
1,40
